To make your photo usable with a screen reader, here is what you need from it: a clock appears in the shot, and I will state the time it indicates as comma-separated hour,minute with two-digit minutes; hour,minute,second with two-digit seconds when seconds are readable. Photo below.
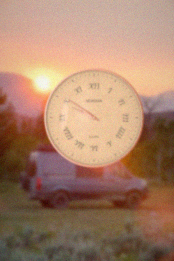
9,51
